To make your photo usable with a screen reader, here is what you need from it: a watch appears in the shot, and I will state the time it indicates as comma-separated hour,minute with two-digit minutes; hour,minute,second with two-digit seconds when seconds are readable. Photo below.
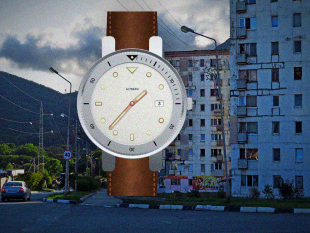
1,37
